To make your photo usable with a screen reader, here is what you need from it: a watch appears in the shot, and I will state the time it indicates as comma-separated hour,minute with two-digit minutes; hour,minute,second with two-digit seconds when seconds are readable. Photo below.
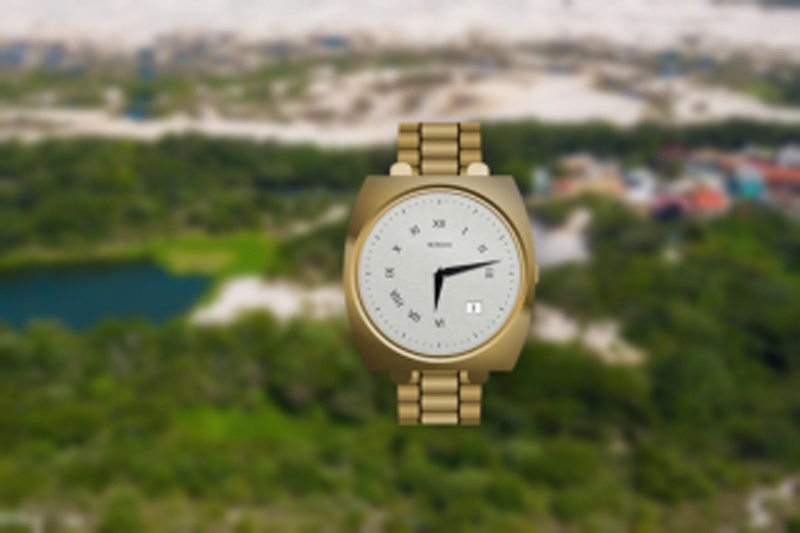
6,13
